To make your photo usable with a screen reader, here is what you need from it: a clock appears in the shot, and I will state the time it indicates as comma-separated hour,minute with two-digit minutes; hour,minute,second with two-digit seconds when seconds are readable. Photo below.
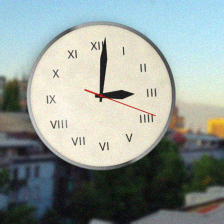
3,01,19
